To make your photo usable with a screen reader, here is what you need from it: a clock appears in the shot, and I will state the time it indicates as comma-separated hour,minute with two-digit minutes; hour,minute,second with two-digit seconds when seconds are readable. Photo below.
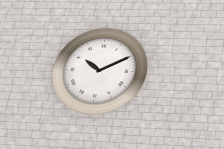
10,10
